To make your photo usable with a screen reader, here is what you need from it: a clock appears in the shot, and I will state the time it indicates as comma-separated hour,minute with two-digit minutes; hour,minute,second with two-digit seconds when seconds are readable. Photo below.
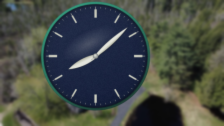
8,08
